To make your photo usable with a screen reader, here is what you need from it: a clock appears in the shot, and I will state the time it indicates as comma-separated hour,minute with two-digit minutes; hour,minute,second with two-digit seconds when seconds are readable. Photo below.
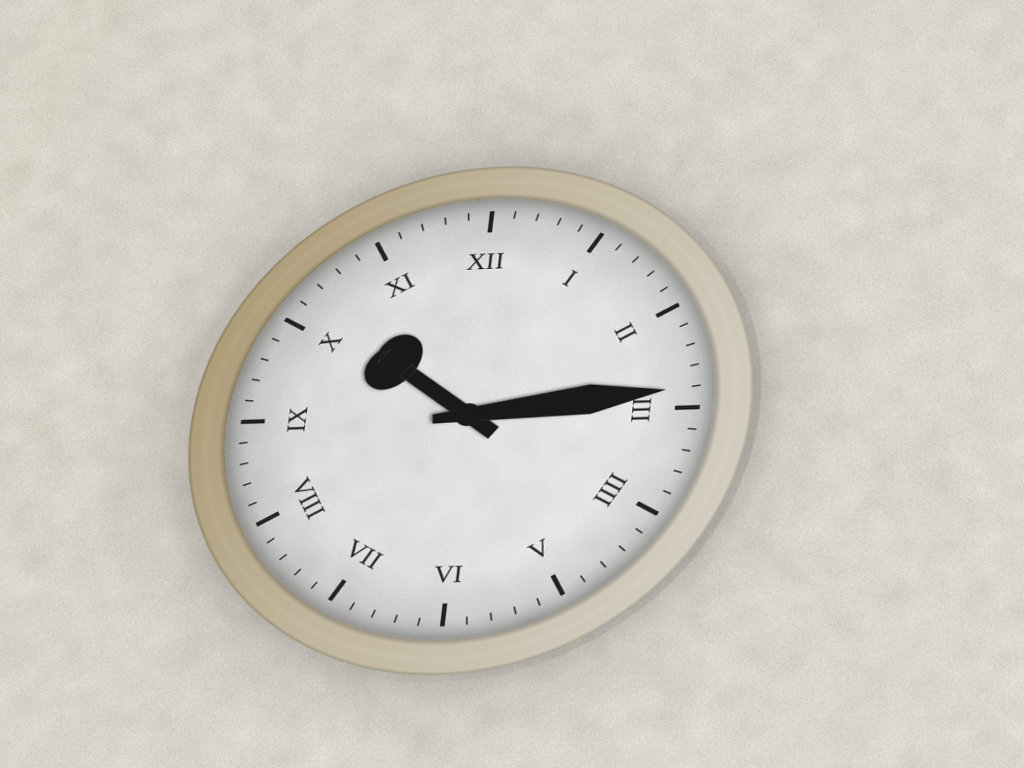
10,14
